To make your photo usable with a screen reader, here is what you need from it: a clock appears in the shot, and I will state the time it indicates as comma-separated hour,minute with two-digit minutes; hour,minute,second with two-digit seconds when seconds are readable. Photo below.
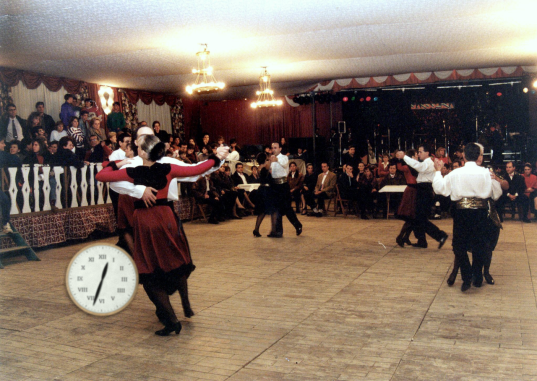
12,33
